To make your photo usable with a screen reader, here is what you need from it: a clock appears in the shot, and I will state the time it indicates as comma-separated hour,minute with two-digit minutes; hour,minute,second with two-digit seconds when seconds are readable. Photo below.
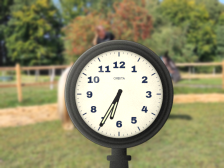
6,35
